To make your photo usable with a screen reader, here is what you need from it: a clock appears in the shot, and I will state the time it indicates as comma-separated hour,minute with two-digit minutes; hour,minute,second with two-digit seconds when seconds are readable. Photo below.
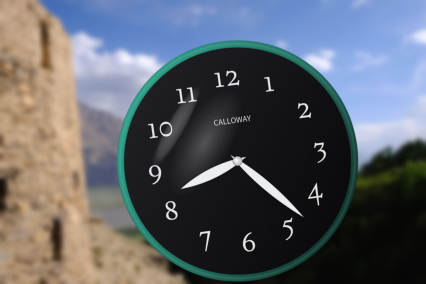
8,23
